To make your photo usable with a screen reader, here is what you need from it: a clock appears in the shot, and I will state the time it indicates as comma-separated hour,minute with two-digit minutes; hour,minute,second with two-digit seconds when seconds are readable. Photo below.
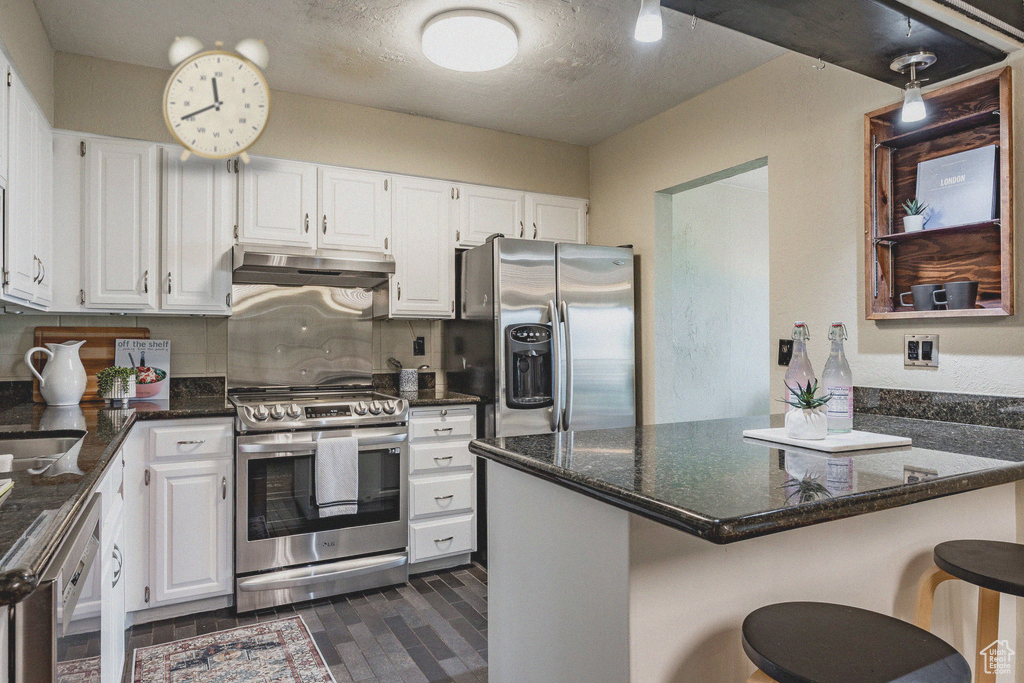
11,41
